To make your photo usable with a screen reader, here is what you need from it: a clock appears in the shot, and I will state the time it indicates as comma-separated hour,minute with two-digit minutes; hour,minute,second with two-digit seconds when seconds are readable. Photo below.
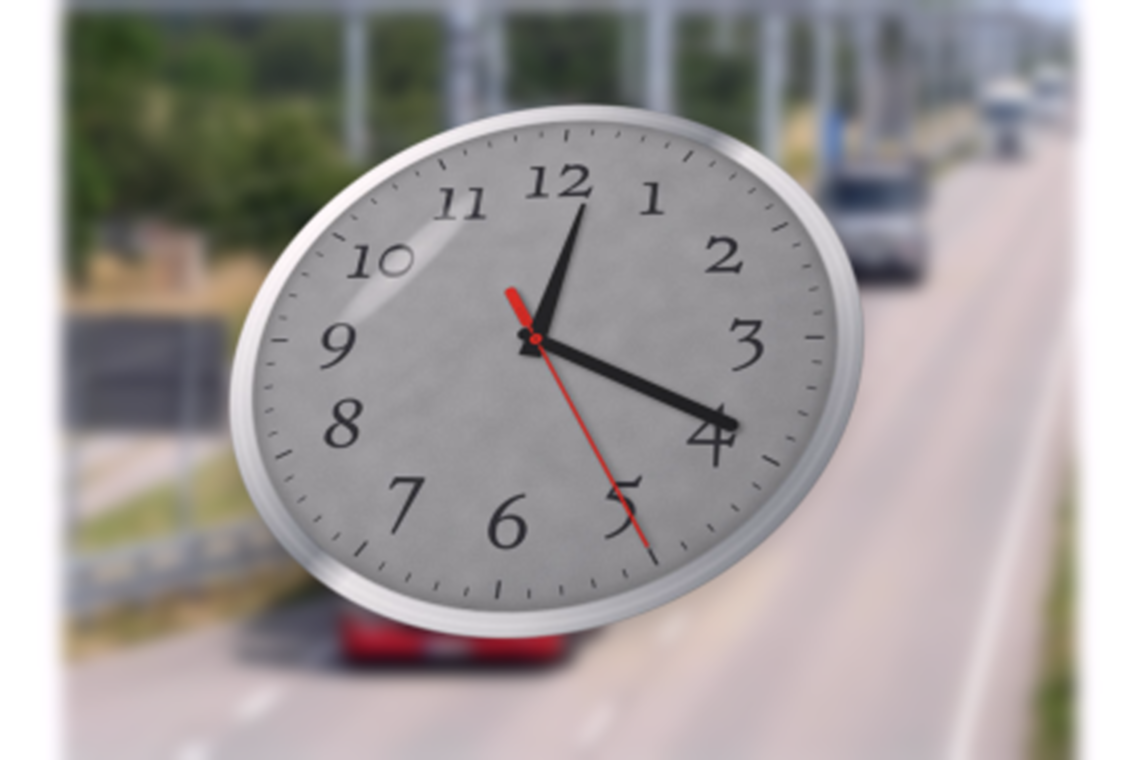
12,19,25
